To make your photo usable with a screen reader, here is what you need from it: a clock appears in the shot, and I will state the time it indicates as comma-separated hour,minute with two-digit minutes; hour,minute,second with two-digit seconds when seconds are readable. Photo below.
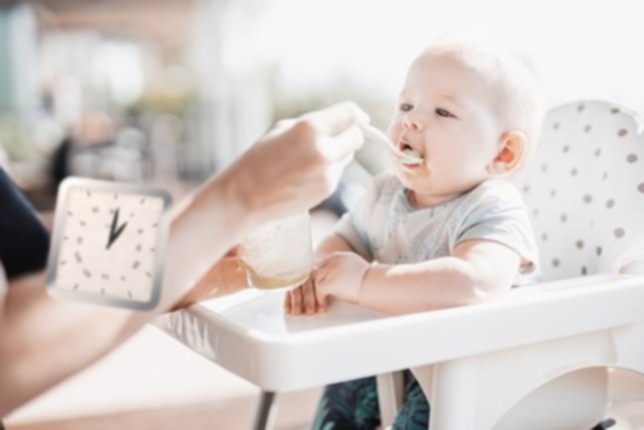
1,01
